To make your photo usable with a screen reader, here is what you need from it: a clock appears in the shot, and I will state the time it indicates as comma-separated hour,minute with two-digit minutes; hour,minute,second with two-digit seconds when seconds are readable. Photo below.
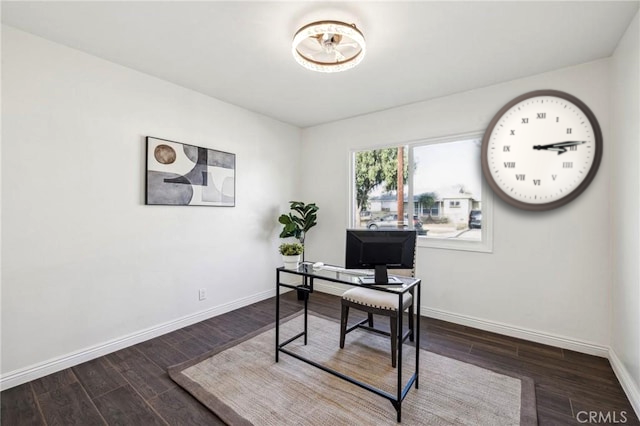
3,14
